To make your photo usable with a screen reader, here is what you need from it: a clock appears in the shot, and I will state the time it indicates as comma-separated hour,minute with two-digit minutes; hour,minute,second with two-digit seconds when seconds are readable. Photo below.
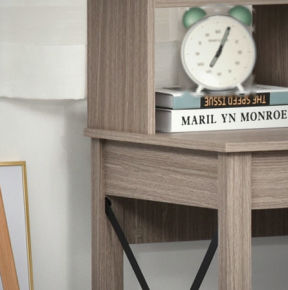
7,04
